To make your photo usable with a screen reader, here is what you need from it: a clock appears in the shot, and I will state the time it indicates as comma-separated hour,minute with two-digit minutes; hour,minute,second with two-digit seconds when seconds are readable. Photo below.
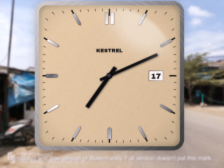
7,11
